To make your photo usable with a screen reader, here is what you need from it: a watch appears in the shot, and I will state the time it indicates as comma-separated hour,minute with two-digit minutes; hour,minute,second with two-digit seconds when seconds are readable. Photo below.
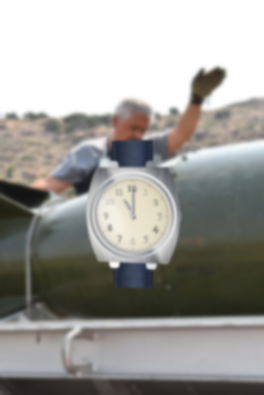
11,00
